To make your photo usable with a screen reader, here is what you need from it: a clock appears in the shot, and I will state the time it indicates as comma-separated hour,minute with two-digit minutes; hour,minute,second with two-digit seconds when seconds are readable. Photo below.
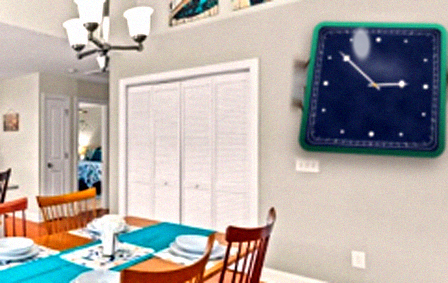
2,52
